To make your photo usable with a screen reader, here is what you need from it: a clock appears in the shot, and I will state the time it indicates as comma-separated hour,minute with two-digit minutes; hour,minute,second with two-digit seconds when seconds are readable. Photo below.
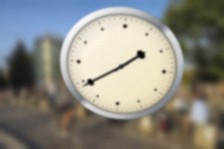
1,39
